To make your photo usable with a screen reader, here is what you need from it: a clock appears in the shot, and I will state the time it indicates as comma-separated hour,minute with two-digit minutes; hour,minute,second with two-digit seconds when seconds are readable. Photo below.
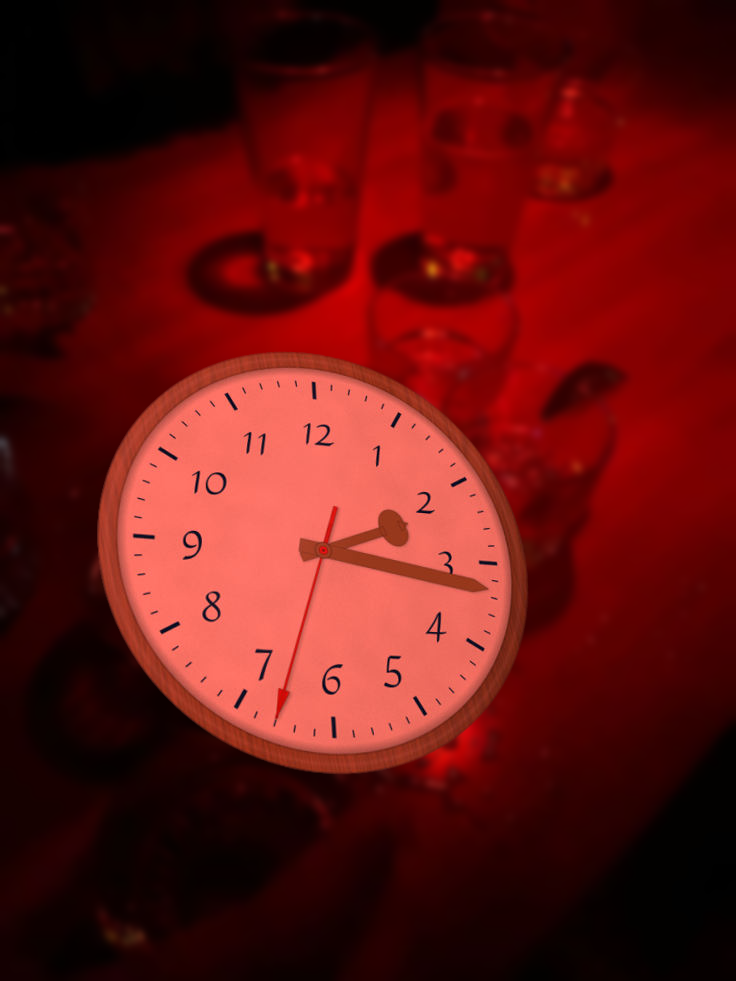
2,16,33
